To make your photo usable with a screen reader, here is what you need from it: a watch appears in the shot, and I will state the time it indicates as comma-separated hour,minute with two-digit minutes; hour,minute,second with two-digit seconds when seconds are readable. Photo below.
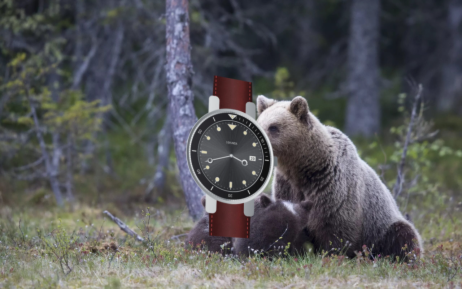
3,42
